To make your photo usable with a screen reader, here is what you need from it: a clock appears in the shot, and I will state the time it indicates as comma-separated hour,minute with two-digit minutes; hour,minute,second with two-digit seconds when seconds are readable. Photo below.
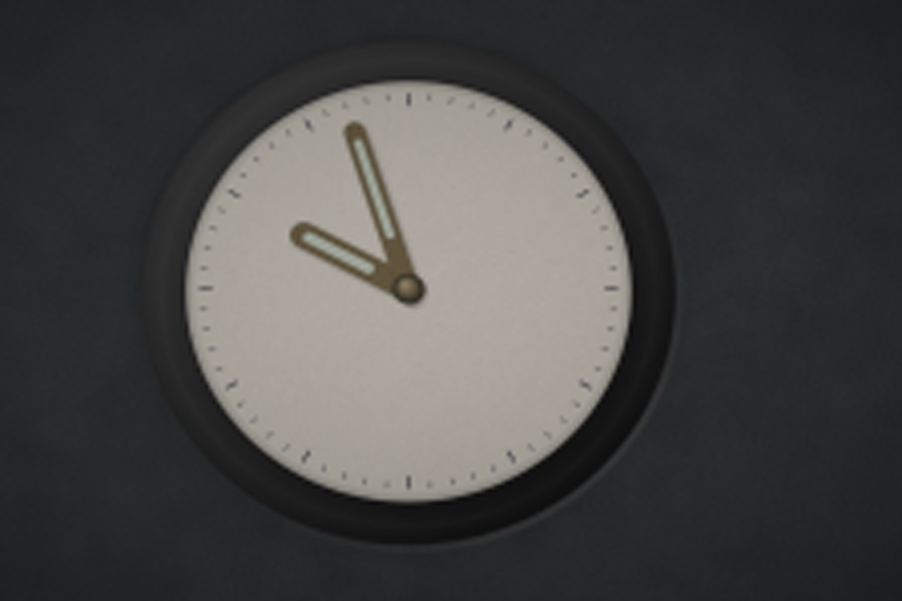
9,57
